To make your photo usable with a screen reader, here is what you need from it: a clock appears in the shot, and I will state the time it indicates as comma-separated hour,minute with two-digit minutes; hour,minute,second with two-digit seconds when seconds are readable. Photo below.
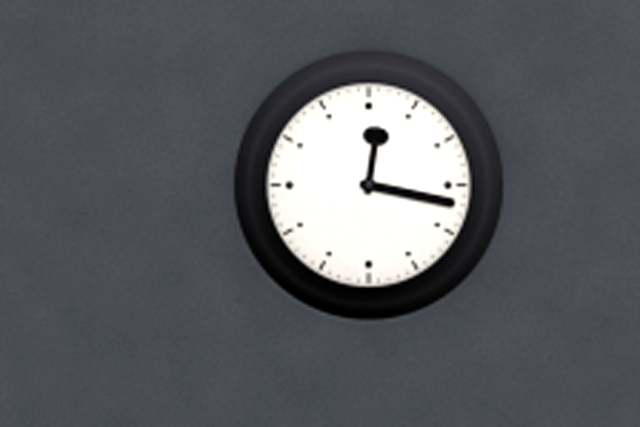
12,17
